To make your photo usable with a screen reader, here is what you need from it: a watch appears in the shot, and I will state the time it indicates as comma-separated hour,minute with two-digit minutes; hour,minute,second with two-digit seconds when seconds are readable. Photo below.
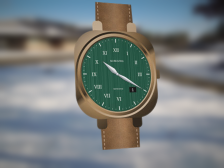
10,20
